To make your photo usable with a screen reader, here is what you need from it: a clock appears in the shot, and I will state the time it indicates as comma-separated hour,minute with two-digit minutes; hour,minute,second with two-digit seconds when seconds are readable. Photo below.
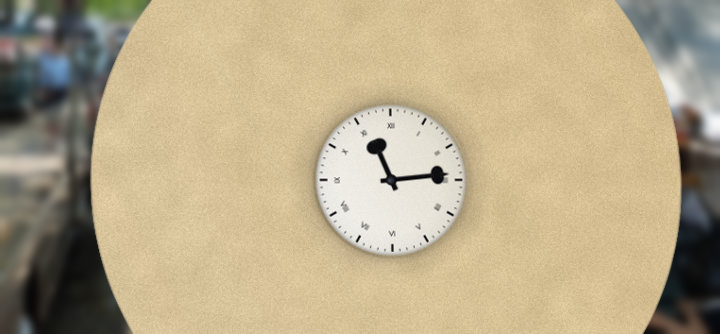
11,14
